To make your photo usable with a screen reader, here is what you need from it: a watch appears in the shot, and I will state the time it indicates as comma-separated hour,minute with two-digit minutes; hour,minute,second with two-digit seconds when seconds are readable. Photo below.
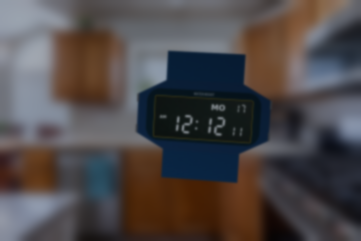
12,12
